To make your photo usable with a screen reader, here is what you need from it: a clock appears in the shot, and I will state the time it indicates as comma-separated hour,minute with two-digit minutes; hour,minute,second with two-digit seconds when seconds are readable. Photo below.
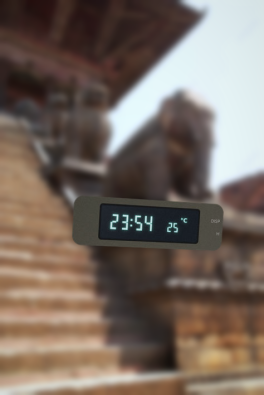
23,54
